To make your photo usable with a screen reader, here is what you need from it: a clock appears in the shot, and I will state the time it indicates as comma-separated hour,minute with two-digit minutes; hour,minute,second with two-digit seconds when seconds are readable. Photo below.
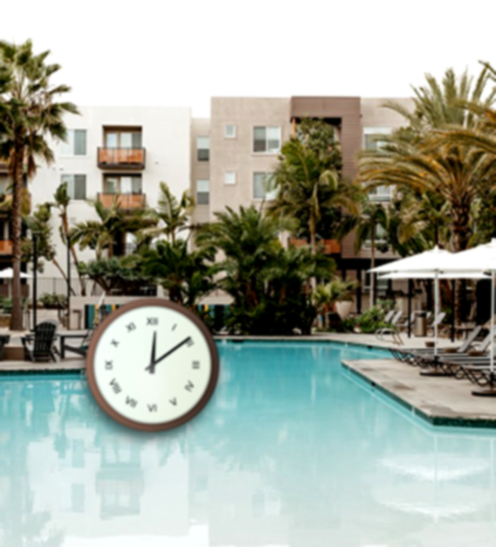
12,09
